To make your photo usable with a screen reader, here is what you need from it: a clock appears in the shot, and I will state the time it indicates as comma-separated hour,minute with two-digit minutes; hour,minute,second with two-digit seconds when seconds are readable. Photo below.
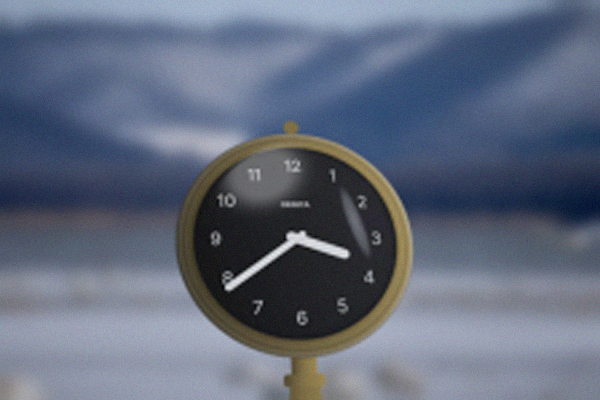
3,39
